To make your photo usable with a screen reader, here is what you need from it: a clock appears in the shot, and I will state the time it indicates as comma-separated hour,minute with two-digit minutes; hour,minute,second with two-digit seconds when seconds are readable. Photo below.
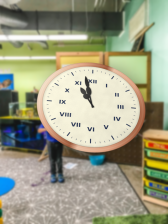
10,58
